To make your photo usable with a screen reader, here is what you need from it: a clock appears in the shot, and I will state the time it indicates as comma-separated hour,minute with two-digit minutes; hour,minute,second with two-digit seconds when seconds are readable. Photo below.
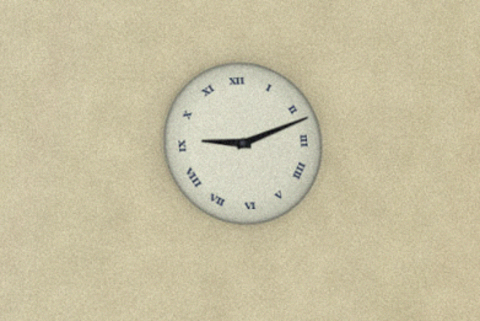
9,12
